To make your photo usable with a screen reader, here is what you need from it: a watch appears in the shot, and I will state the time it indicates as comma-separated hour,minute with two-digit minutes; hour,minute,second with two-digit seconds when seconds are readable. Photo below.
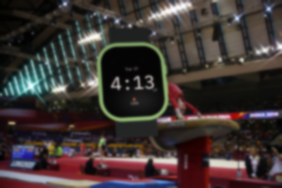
4,13
